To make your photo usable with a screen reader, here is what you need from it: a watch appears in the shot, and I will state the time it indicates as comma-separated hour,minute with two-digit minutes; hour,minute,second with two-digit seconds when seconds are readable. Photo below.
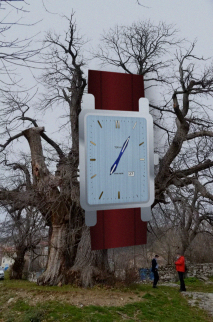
7,05
